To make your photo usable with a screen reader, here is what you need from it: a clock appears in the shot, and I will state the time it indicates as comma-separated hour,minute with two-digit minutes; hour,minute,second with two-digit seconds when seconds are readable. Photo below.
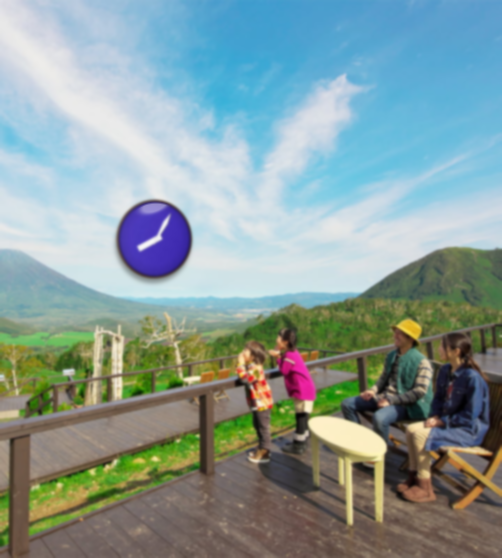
8,05
